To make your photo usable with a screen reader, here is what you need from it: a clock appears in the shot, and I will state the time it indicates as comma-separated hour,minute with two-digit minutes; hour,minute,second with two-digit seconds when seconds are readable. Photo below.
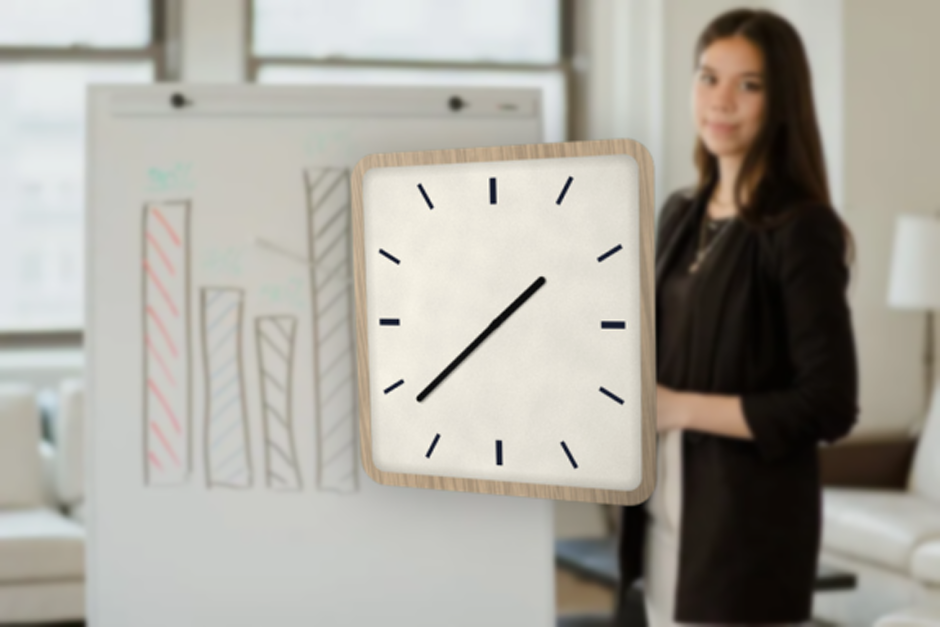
1,38
